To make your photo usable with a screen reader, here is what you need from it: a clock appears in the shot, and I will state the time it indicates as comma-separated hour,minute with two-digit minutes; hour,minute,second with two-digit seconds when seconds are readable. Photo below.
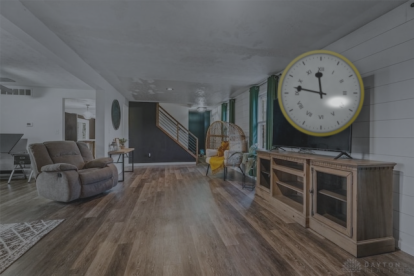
11,47
